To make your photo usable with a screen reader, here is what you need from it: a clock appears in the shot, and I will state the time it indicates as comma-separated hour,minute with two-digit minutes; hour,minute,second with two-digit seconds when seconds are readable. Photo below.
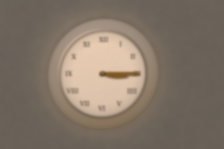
3,15
